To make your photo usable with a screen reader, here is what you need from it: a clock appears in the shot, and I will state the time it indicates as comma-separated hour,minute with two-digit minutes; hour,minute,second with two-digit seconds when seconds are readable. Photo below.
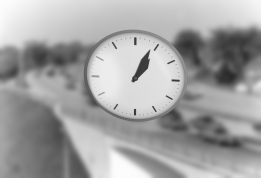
1,04
